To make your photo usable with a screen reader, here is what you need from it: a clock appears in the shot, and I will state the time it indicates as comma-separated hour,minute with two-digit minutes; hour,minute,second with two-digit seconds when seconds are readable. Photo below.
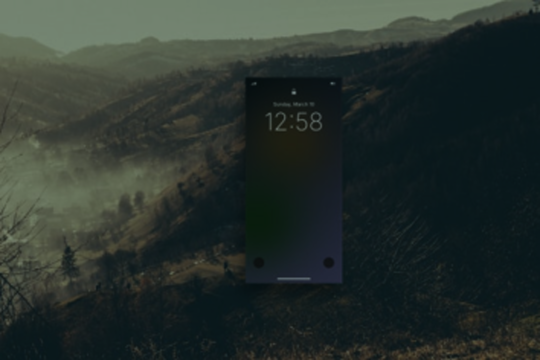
12,58
